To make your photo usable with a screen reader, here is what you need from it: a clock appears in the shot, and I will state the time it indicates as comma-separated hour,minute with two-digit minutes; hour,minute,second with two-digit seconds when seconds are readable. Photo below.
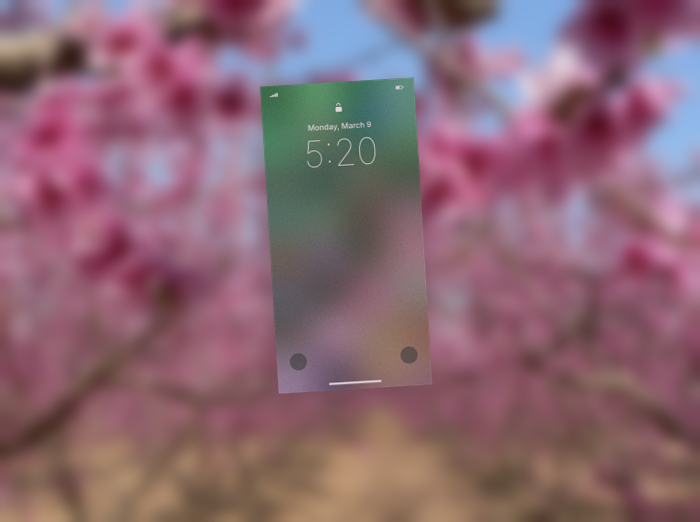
5,20
